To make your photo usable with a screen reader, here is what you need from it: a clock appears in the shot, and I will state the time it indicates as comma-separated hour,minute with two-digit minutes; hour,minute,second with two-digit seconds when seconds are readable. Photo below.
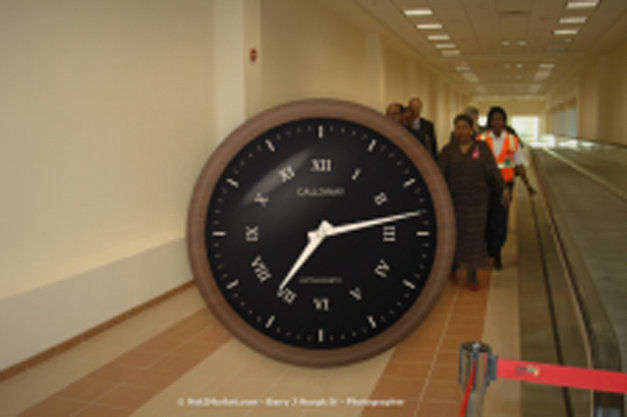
7,13
